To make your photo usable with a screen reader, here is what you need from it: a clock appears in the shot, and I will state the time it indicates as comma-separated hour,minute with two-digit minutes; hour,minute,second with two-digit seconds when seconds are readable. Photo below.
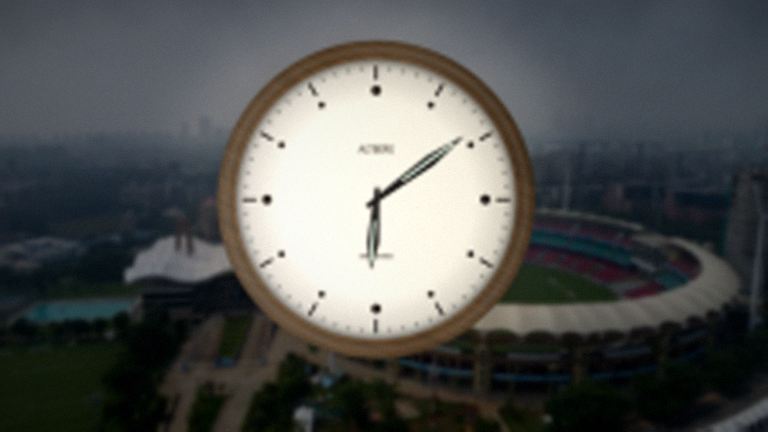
6,09
